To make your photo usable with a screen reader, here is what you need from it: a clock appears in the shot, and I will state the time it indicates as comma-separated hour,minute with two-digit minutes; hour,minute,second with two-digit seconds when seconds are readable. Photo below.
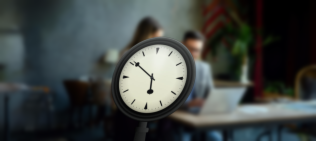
5,51
